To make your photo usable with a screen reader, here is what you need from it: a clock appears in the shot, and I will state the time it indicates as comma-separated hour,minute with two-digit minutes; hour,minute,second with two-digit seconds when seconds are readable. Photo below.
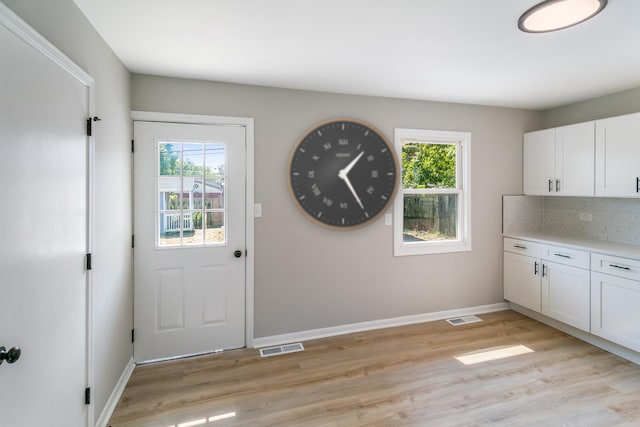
1,25
